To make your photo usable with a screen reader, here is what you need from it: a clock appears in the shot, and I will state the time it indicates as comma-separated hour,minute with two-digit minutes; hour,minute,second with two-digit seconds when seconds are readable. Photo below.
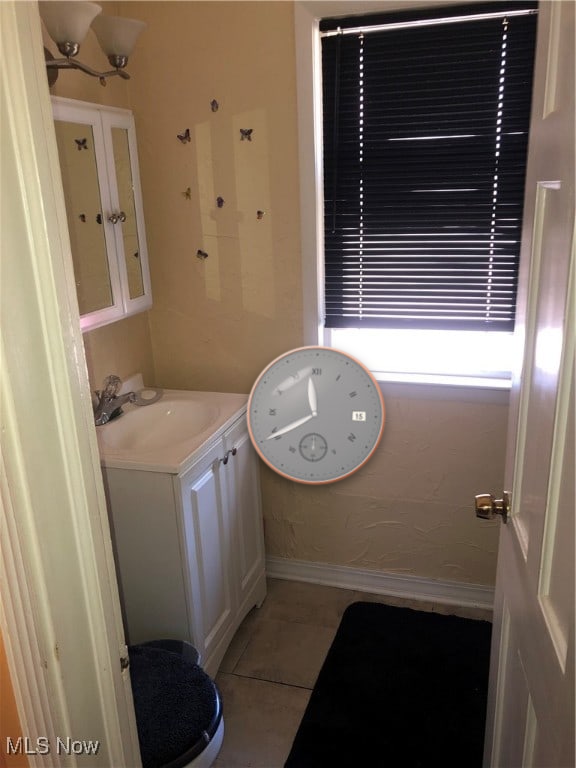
11,40
